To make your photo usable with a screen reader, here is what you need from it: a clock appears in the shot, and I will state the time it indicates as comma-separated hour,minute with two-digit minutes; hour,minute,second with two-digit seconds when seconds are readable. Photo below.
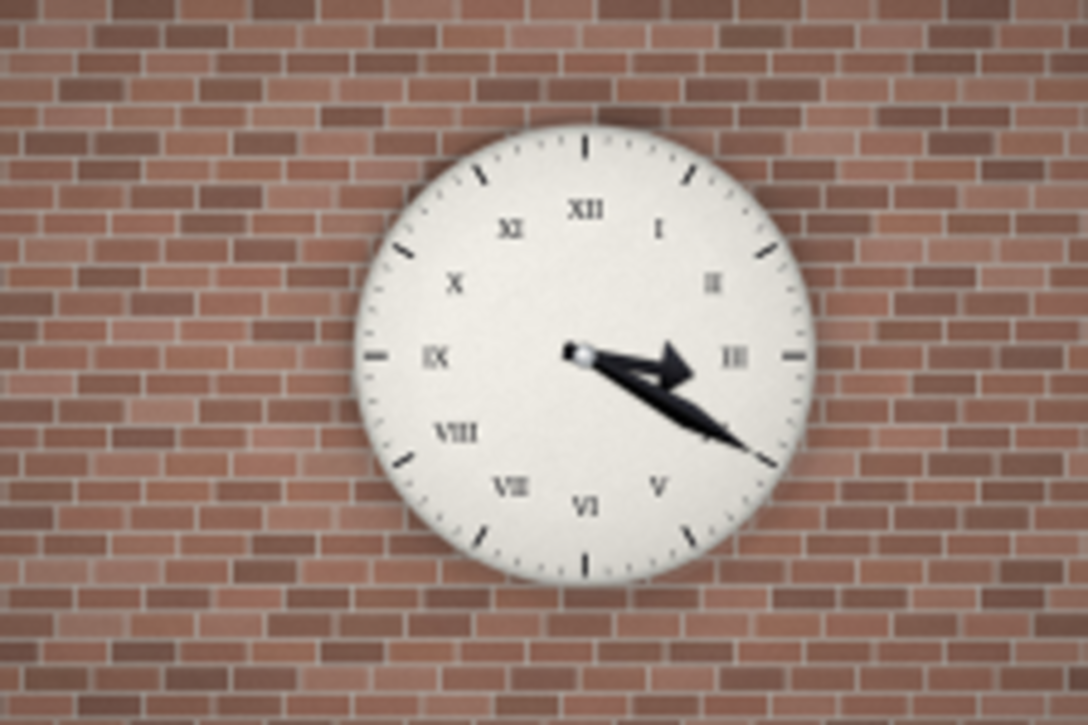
3,20
